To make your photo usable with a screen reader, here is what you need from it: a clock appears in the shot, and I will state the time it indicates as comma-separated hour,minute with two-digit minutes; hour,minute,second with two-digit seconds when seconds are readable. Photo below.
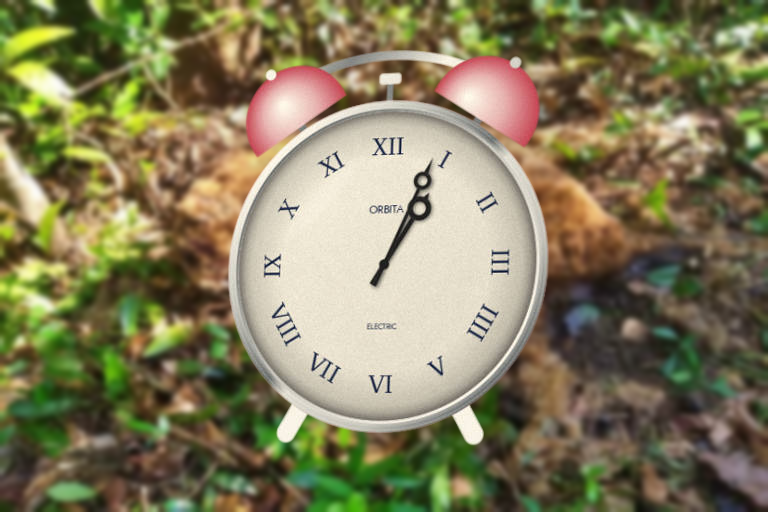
1,04
